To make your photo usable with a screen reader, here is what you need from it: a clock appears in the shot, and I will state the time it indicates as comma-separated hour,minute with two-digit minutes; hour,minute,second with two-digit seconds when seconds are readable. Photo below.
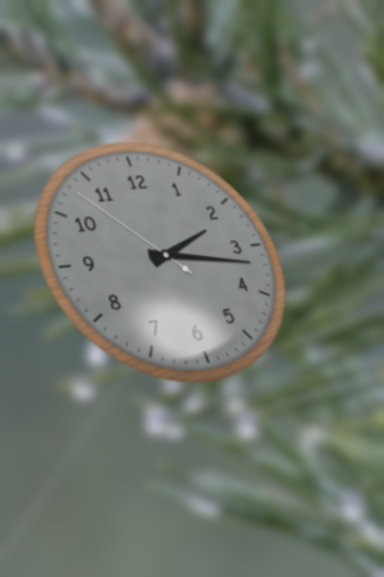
2,16,53
